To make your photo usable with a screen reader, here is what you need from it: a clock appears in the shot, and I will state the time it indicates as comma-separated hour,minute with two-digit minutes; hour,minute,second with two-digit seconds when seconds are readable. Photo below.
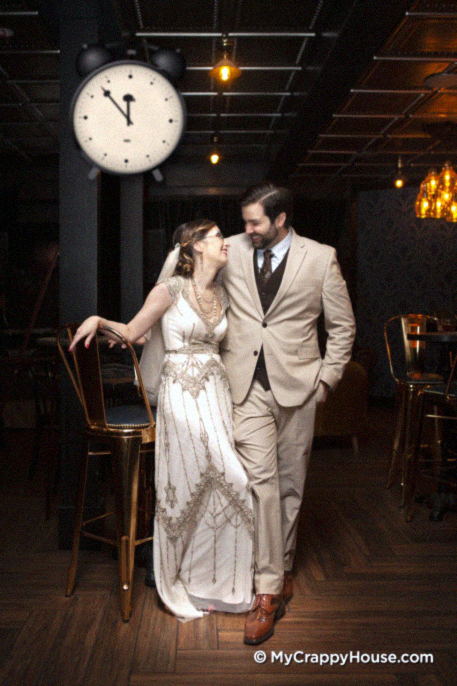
11,53
